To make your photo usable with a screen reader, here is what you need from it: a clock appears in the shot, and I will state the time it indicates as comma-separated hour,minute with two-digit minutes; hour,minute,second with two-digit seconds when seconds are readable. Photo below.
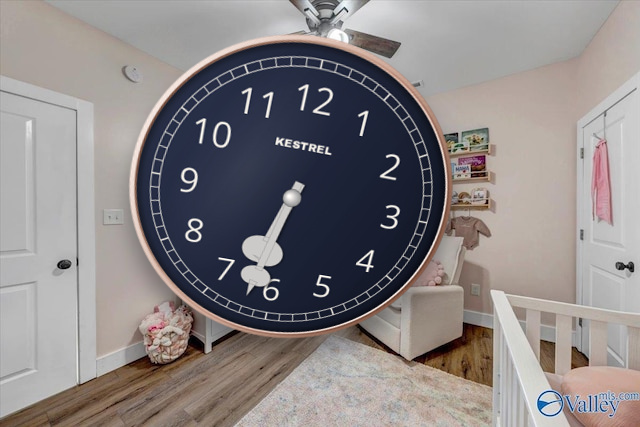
6,32
